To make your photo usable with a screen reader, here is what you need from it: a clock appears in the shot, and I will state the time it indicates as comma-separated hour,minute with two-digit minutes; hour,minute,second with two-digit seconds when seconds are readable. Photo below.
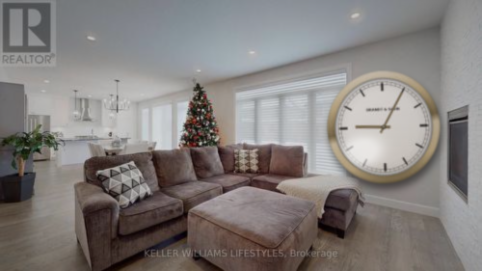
9,05
